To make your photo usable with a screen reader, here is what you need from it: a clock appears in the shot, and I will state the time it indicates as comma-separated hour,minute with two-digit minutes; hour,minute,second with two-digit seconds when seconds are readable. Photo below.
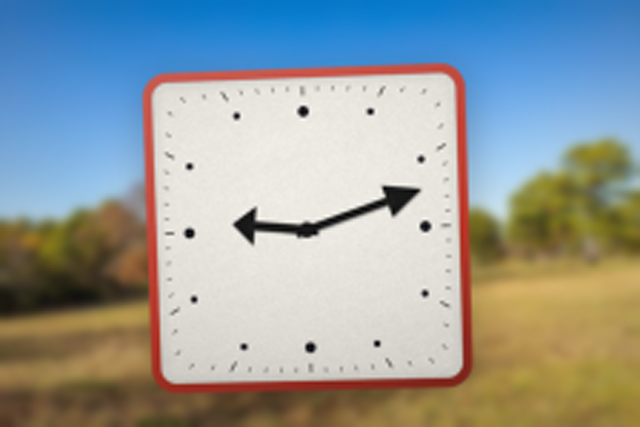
9,12
